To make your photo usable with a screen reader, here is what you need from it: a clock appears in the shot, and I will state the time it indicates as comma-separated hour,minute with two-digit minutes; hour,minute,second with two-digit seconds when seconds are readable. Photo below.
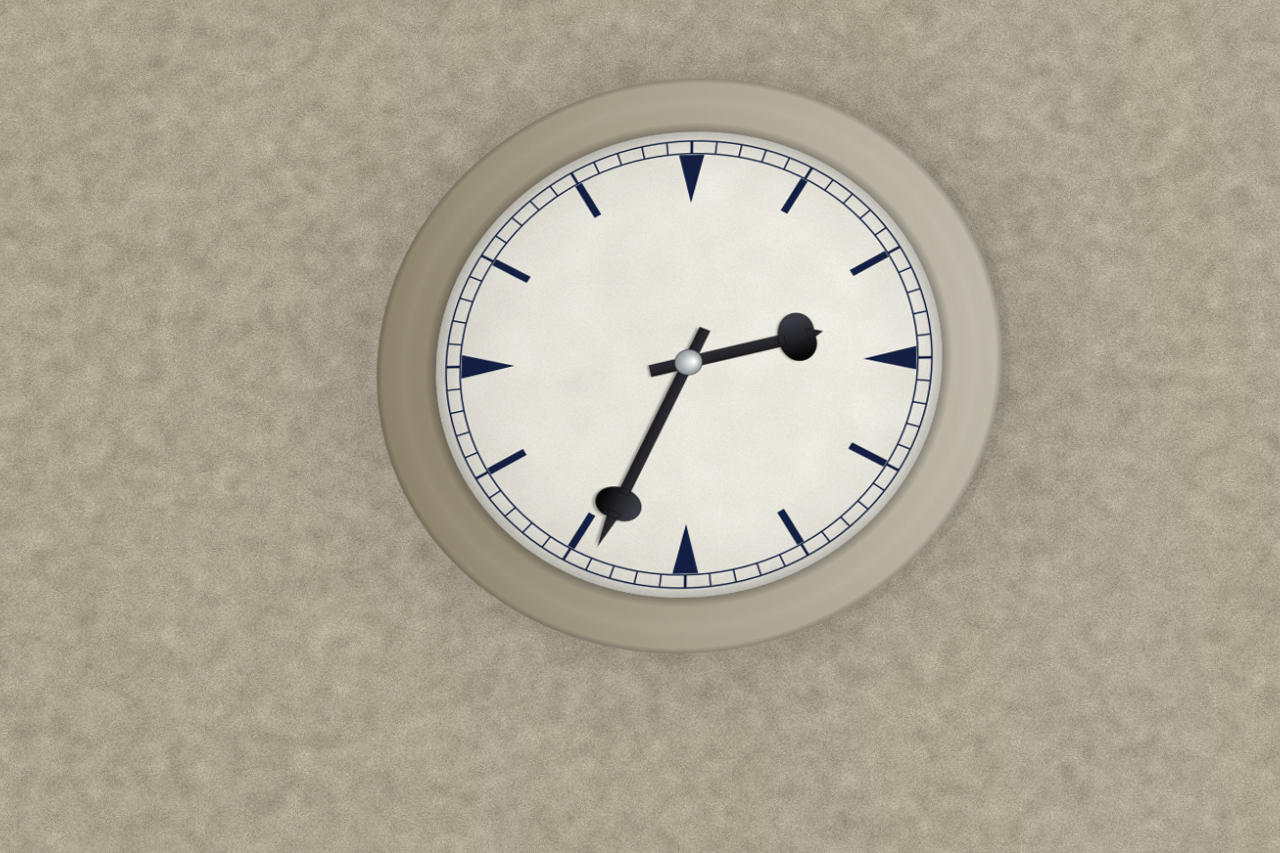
2,34
